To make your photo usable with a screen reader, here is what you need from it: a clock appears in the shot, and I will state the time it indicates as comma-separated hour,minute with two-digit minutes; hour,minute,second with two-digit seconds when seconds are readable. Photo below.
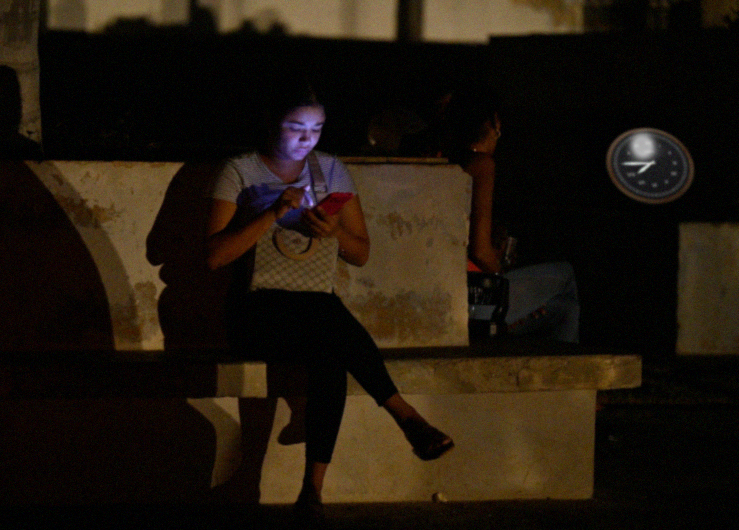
7,45
